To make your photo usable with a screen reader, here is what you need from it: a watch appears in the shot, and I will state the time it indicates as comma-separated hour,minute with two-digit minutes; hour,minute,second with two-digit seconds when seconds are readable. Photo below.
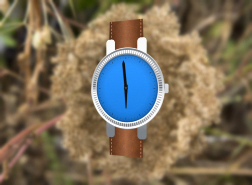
5,59
